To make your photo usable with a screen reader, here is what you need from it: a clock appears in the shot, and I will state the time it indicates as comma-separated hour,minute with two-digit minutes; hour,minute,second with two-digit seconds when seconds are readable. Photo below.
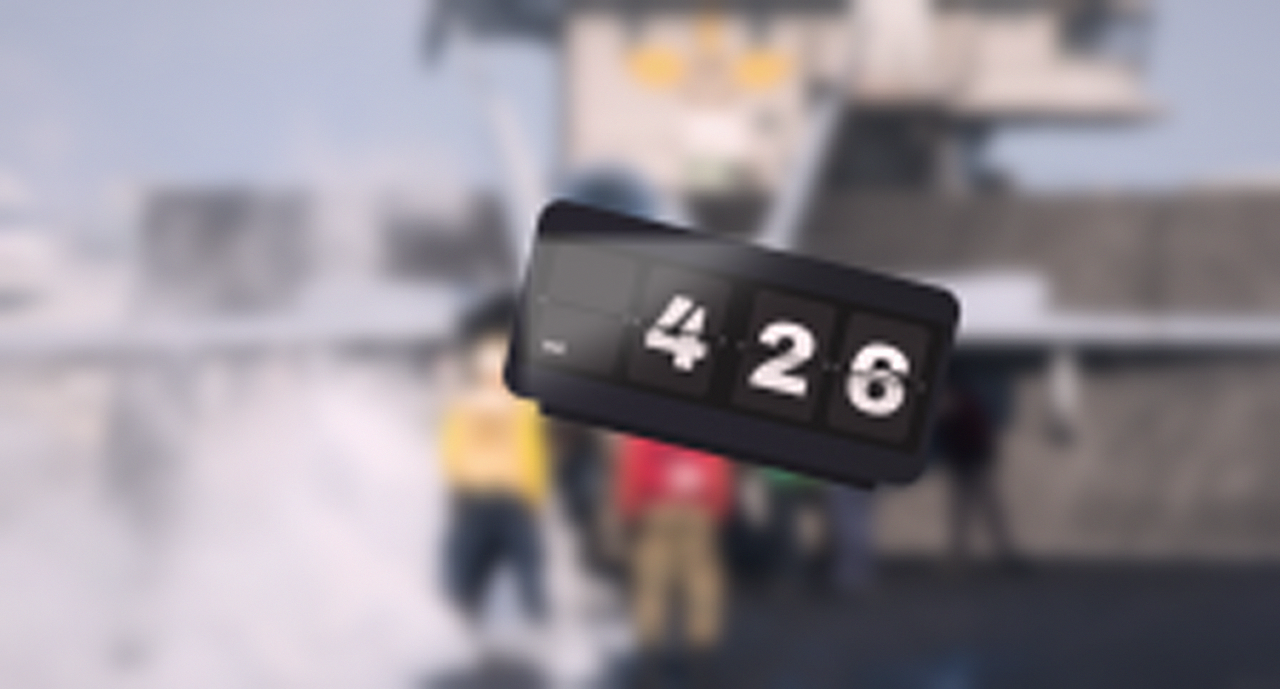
4,26
